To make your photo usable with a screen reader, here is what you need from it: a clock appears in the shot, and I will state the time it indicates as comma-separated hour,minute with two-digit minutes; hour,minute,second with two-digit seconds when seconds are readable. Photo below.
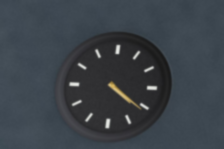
4,21
